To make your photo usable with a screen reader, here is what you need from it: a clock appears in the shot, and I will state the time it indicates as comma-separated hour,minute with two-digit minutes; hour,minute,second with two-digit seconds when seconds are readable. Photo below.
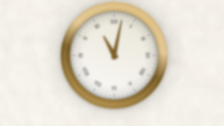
11,02
